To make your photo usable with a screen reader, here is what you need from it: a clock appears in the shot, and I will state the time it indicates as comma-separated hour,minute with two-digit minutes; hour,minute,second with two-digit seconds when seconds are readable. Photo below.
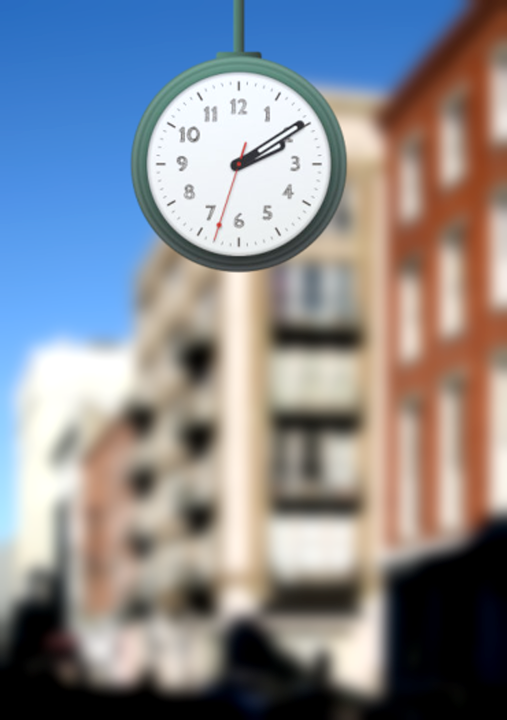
2,09,33
